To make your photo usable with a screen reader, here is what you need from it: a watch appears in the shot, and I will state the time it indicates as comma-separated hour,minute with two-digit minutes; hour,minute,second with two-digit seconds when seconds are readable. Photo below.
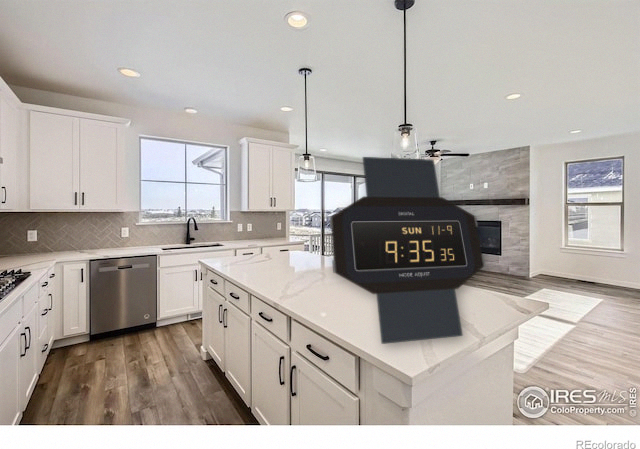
9,35,35
